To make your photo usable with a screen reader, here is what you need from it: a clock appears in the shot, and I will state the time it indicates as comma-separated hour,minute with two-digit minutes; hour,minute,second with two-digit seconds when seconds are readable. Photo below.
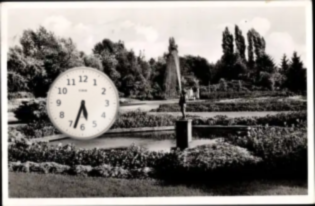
5,33
